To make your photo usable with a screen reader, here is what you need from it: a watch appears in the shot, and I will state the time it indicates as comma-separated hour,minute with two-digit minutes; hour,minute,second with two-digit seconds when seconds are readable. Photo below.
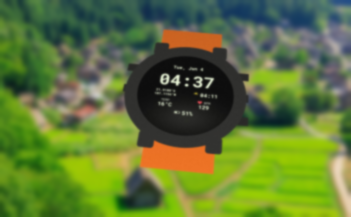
4,37
